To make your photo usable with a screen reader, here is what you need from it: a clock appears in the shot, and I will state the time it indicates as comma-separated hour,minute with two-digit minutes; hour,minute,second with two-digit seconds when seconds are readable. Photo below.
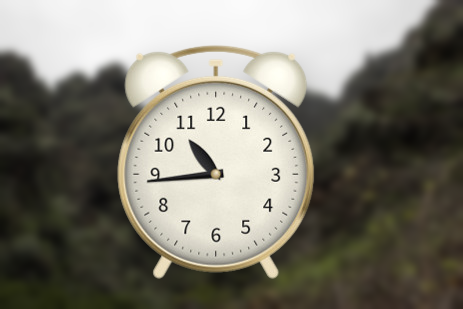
10,44
